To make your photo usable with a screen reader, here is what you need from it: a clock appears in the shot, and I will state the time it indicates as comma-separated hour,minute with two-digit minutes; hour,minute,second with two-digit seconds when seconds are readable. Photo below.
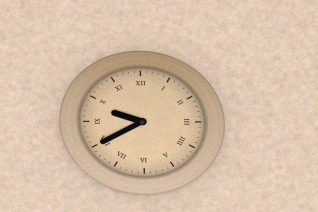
9,40
